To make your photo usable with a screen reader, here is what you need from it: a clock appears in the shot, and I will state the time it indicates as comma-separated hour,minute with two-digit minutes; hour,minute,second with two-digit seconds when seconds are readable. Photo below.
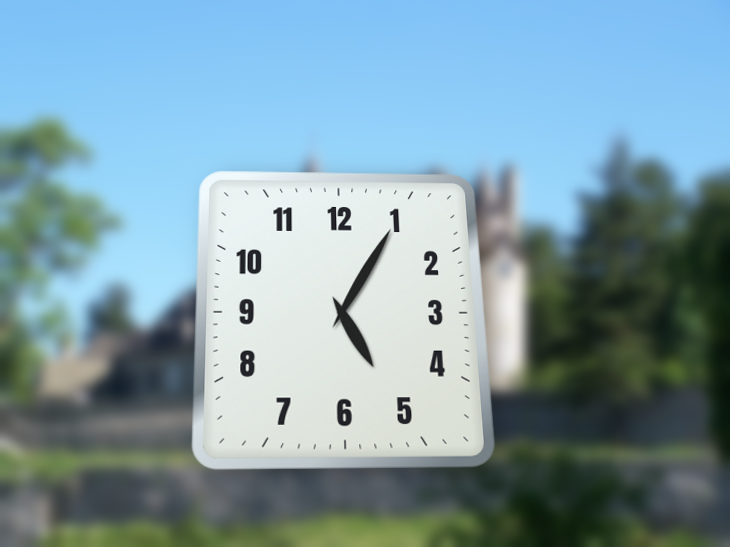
5,05
